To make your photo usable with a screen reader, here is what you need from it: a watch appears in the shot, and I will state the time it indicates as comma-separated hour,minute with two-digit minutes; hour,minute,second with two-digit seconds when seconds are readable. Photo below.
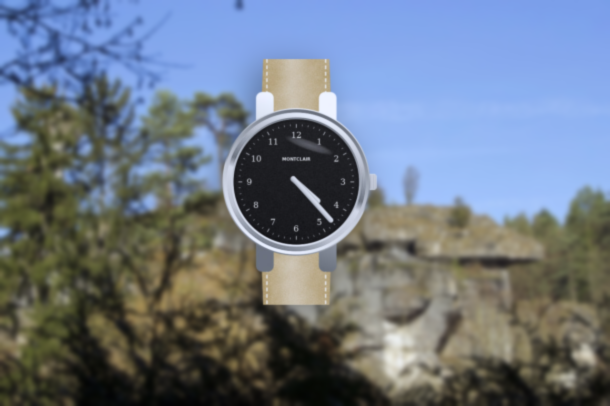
4,23
